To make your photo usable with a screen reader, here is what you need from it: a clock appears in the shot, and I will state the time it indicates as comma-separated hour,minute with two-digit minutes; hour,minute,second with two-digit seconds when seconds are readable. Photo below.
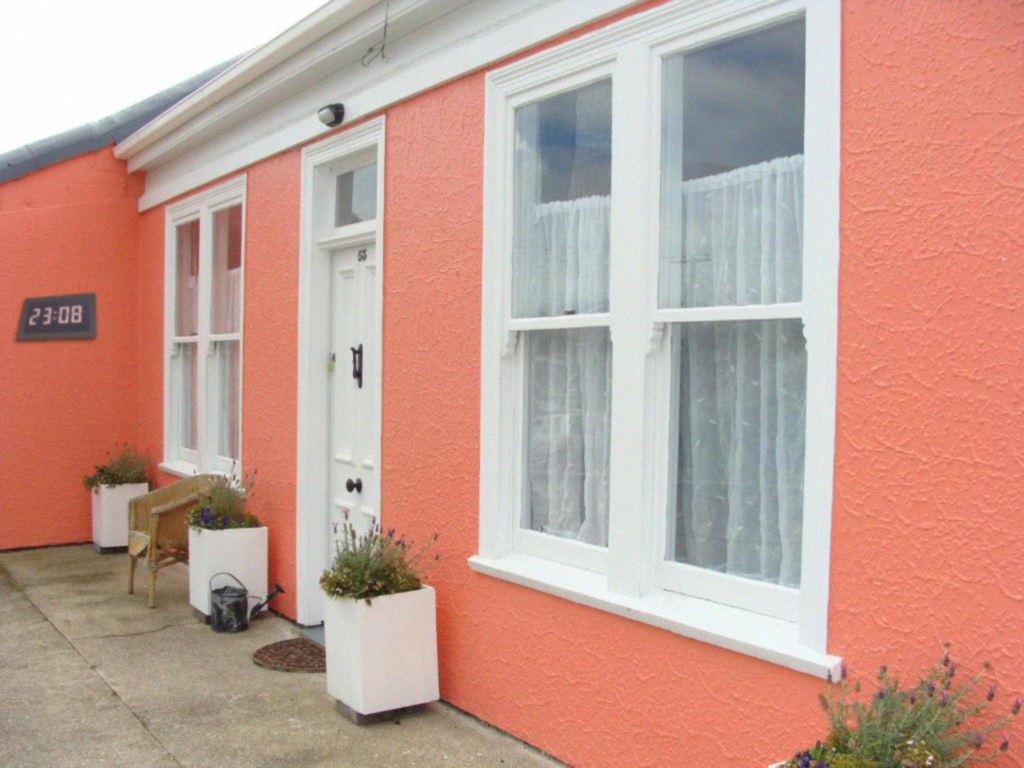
23,08
